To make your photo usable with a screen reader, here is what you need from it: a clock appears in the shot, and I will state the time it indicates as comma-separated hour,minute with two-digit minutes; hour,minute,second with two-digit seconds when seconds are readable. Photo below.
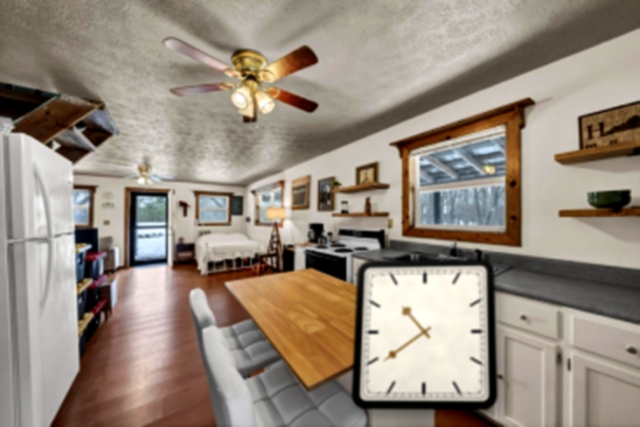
10,39
